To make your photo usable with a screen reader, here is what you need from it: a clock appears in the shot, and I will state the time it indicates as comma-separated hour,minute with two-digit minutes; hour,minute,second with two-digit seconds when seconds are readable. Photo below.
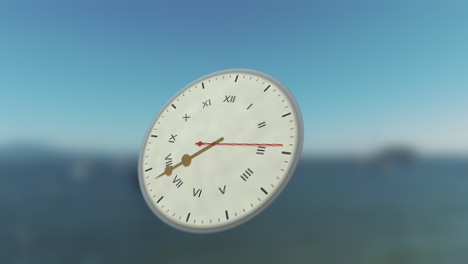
7,38,14
